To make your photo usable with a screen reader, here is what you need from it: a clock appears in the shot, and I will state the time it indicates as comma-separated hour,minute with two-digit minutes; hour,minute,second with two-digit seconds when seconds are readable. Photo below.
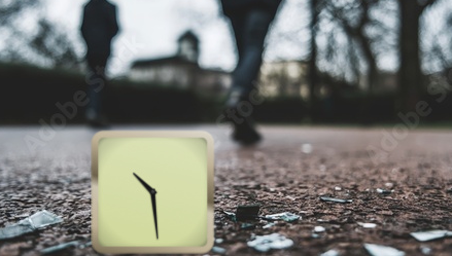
10,29
